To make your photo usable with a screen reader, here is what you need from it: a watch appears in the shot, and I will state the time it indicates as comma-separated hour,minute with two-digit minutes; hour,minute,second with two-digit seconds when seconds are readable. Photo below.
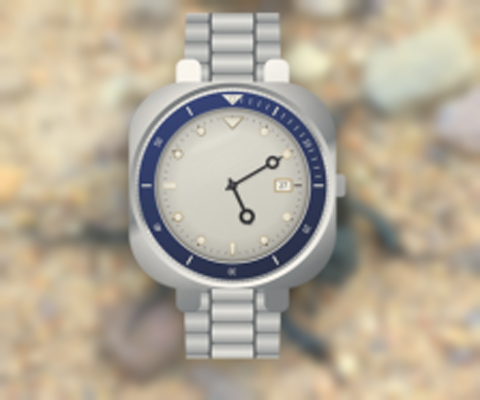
5,10
